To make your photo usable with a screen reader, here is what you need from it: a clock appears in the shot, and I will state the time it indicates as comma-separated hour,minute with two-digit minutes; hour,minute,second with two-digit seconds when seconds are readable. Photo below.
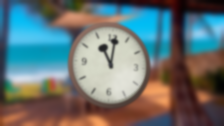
11,01
